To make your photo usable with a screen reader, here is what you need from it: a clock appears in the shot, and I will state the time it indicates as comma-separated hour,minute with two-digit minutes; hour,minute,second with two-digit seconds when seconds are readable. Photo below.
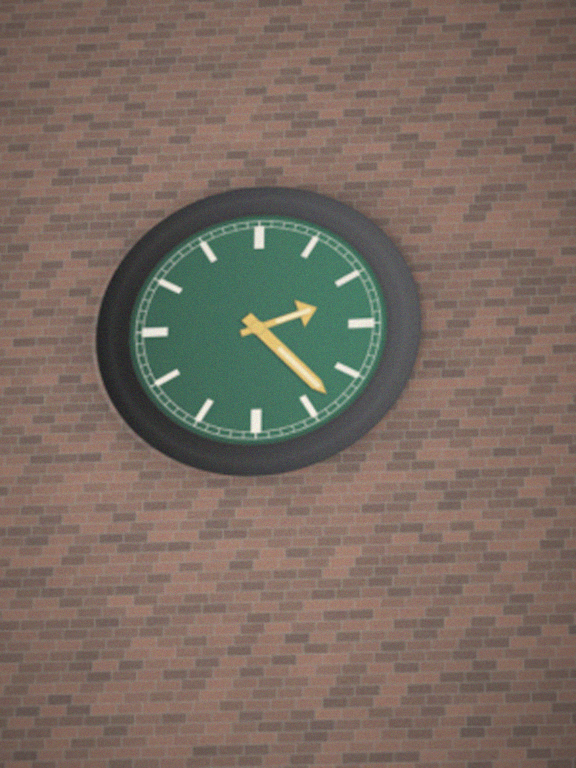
2,23
